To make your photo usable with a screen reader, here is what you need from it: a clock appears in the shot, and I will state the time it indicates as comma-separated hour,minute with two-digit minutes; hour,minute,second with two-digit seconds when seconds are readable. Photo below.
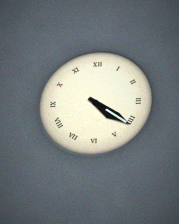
4,21
